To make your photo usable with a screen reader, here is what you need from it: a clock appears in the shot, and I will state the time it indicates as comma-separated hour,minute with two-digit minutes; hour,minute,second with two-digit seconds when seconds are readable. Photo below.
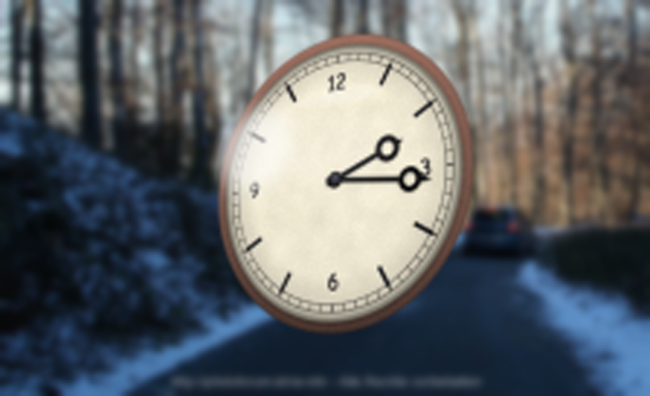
2,16
